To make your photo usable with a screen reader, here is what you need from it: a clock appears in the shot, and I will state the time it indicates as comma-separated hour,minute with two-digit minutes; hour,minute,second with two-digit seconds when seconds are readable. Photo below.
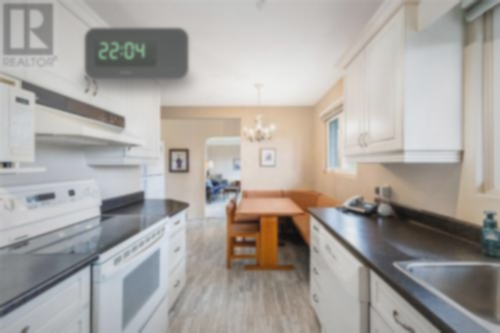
22,04
